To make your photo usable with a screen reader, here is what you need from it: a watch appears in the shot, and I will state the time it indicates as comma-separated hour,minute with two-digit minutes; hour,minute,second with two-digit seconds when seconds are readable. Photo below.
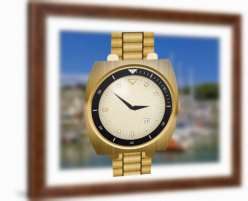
2,52
